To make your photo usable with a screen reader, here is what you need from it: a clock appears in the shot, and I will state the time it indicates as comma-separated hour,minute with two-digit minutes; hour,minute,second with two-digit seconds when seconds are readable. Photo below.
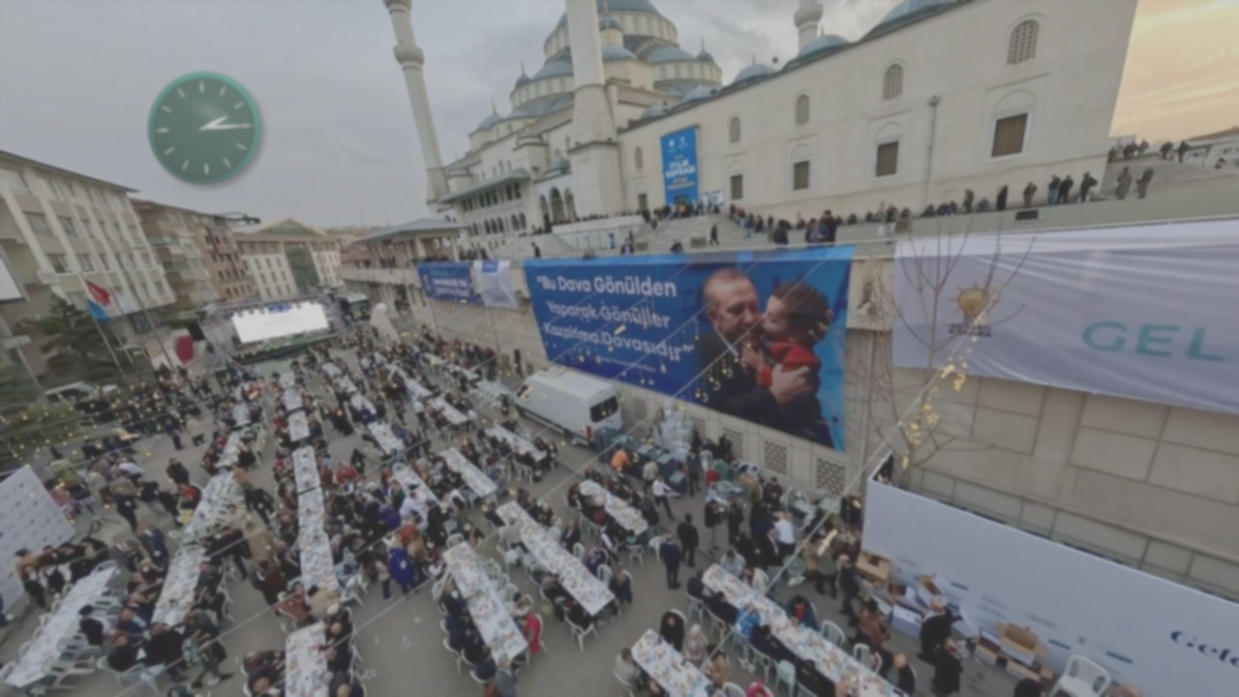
2,15
